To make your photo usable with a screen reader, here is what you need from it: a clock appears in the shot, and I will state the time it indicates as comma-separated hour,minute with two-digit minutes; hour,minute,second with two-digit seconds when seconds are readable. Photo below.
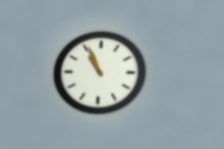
10,56
